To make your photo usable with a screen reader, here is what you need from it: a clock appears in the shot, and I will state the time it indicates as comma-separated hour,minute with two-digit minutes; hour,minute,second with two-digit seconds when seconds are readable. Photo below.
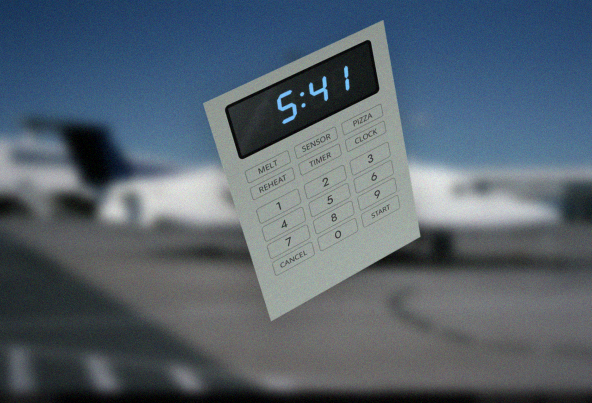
5,41
